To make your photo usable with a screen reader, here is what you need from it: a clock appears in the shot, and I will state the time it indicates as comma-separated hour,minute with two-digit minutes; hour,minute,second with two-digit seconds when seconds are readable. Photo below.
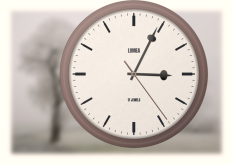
3,04,24
